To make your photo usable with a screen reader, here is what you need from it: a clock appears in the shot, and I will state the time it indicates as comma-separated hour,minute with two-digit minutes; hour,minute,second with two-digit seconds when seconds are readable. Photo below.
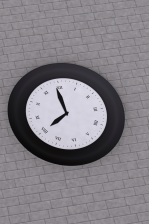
7,59
